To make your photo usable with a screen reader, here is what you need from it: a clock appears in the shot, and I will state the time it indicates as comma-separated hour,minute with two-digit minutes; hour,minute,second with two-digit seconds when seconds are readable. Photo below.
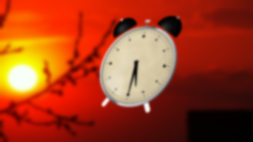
5,30
